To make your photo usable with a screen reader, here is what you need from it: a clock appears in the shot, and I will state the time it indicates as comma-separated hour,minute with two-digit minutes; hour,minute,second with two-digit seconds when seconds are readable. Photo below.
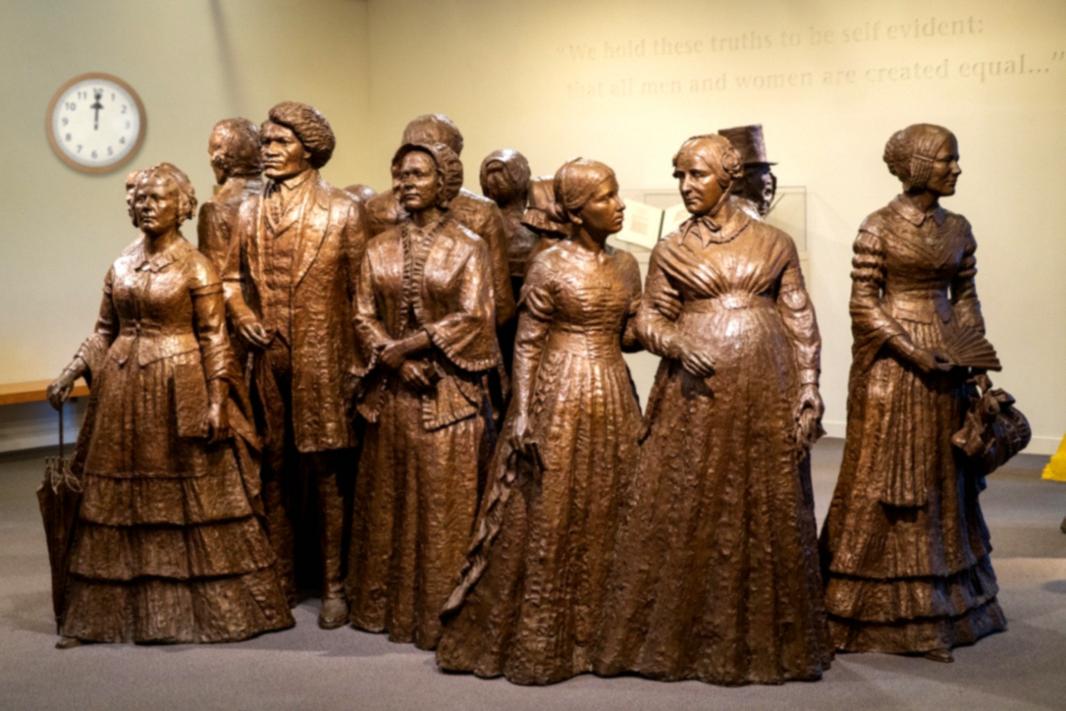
12,00
